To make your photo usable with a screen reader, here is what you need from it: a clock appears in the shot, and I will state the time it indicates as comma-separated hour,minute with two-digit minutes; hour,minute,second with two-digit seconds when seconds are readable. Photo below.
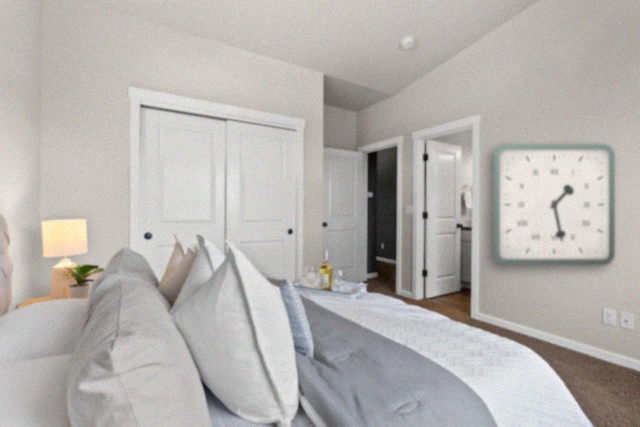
1,28
